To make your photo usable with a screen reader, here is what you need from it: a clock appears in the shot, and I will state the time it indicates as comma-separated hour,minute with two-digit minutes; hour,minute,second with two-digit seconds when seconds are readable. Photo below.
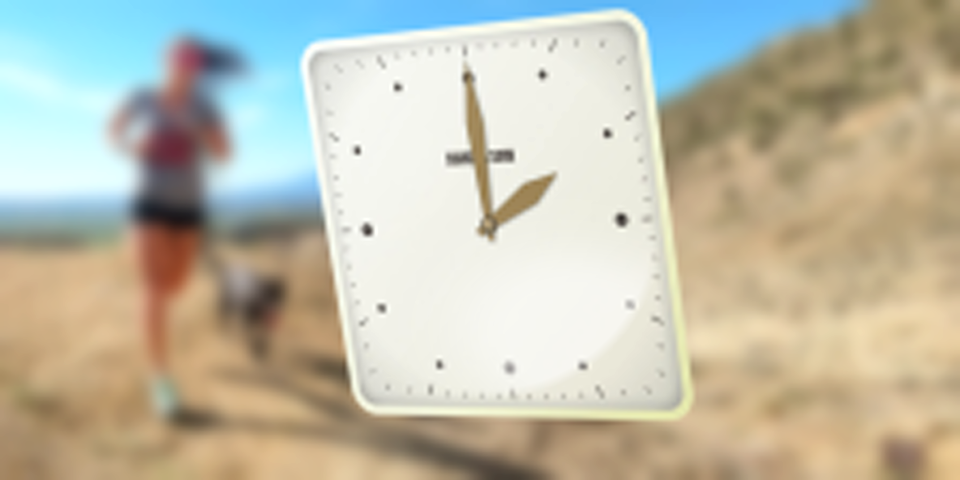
2,00
